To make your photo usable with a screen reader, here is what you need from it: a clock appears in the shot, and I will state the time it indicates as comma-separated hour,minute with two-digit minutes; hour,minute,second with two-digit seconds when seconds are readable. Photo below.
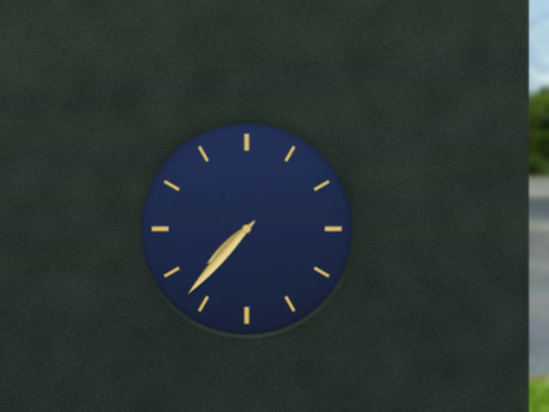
7,37
